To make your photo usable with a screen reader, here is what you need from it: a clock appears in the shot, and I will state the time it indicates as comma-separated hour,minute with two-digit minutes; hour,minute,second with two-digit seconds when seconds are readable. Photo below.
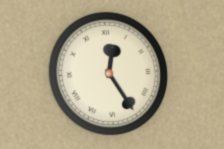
12,25
